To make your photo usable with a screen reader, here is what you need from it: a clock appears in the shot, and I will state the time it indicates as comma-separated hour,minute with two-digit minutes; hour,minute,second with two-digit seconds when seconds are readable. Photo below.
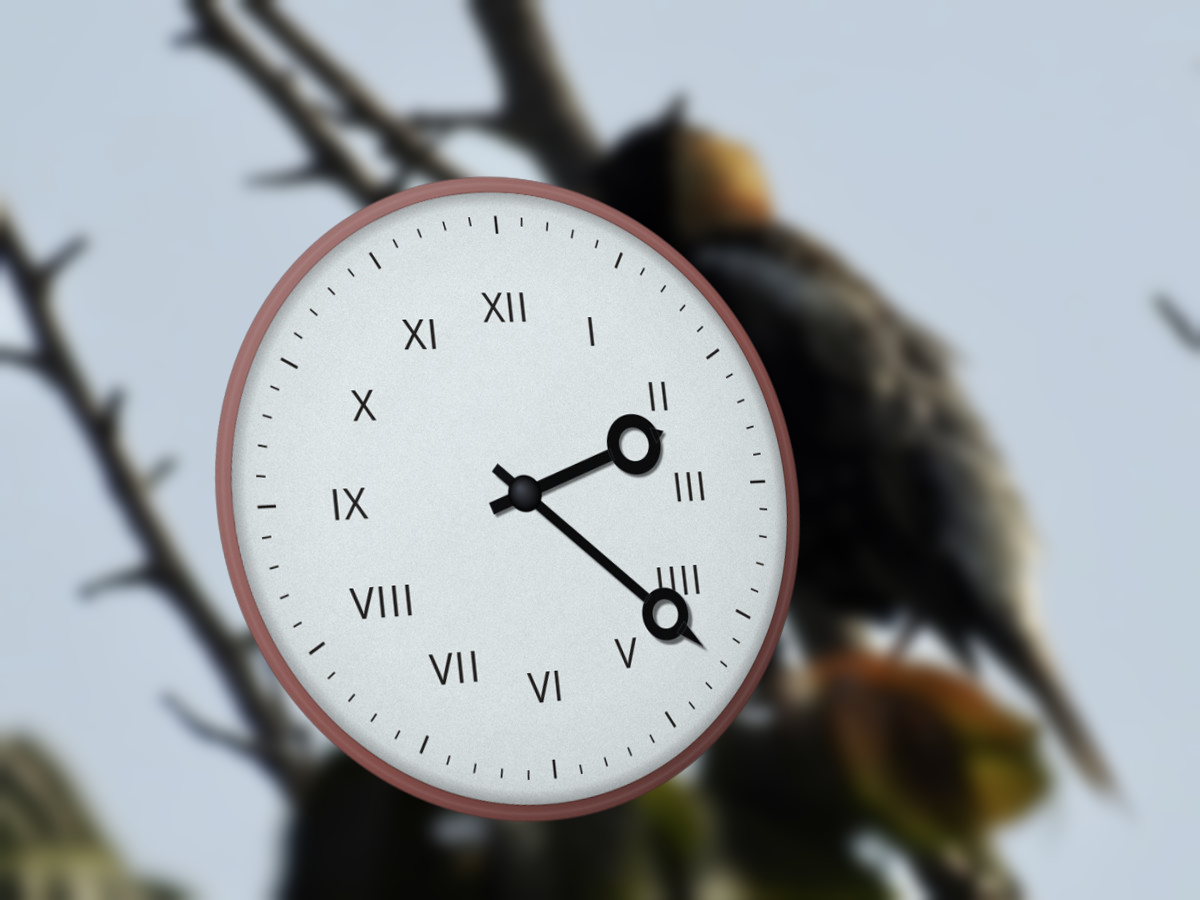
2,22
